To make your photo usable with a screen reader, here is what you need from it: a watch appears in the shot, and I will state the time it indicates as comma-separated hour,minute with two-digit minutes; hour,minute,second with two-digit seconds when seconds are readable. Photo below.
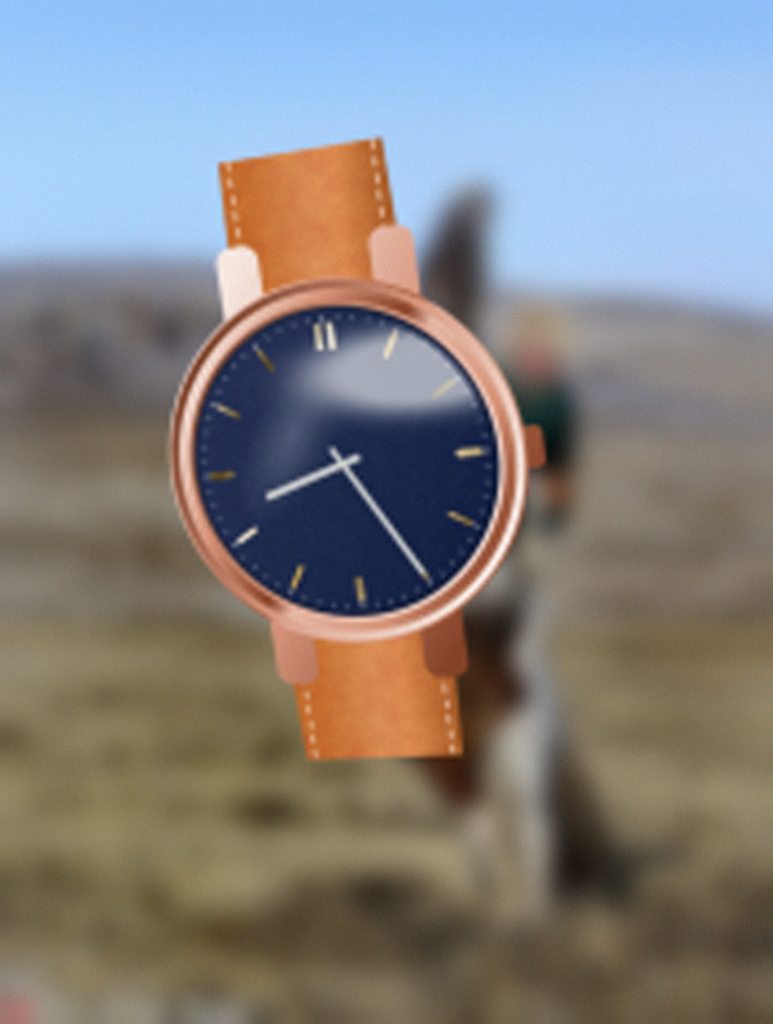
8,25
